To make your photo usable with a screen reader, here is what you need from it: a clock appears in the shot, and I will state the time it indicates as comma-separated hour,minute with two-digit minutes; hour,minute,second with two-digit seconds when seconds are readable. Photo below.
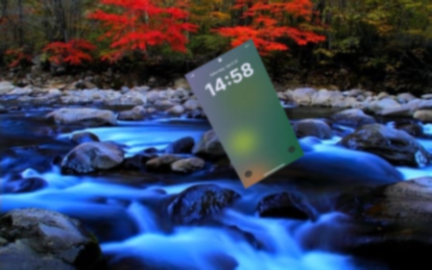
14,58
